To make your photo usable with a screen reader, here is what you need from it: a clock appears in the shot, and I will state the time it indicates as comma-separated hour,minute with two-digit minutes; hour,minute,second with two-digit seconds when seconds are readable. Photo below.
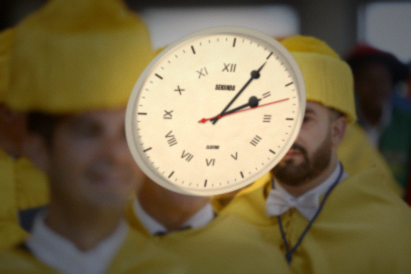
2,05,12
